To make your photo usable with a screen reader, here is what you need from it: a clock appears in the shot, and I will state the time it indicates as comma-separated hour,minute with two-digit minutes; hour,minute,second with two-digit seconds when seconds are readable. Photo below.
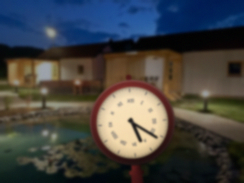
5,21
